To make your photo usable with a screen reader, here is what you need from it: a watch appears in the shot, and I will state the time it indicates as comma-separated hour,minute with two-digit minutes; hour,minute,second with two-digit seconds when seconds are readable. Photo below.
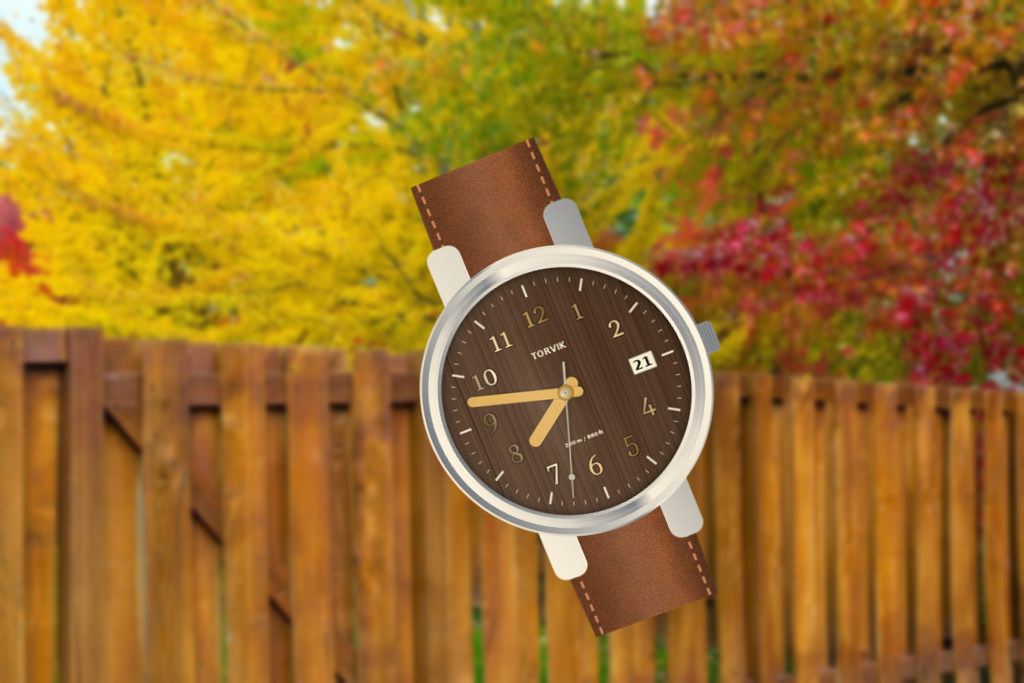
7,47,33
